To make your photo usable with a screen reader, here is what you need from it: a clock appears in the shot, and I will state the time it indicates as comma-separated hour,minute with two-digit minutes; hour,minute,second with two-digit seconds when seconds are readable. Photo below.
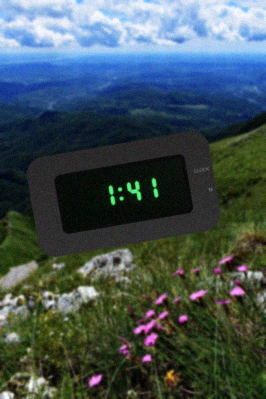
1,41
